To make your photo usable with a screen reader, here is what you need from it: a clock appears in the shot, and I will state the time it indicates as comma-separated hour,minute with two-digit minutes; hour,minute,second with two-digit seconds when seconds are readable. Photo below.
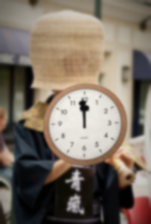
11,59
